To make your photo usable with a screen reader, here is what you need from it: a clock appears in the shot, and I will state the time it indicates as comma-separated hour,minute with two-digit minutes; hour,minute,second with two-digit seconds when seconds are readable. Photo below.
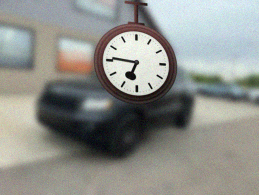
6,46
